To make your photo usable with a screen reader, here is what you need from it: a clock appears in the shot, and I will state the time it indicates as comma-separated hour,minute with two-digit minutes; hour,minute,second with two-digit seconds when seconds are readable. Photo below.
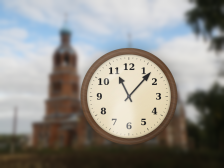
11,07
